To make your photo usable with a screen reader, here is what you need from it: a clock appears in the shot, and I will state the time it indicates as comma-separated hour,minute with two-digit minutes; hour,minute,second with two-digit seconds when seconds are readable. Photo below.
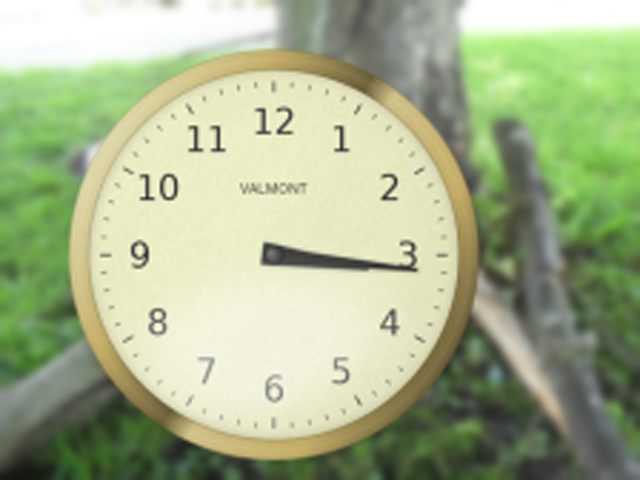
3,16
